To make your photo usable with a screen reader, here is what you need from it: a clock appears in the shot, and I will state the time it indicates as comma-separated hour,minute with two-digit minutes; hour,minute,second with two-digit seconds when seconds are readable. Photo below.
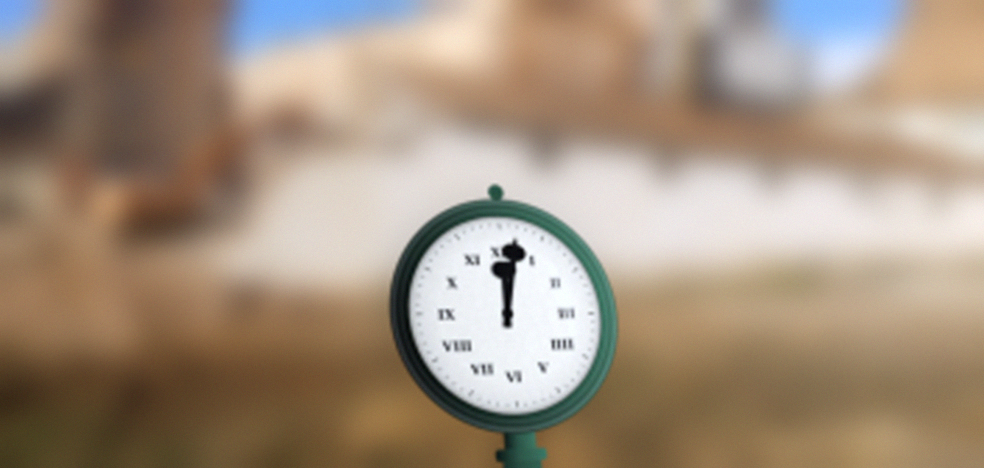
12,02
